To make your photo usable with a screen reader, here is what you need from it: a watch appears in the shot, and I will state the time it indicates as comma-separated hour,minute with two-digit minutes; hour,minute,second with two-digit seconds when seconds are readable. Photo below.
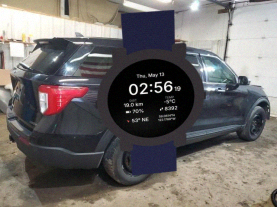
2,56
